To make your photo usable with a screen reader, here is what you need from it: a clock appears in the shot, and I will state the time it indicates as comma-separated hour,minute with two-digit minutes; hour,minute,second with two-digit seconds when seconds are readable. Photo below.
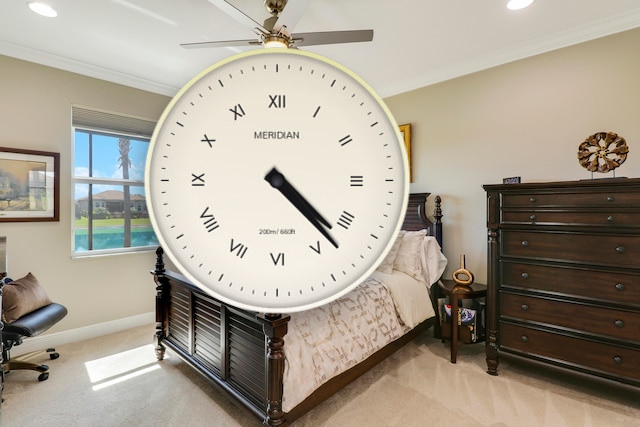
4,23
